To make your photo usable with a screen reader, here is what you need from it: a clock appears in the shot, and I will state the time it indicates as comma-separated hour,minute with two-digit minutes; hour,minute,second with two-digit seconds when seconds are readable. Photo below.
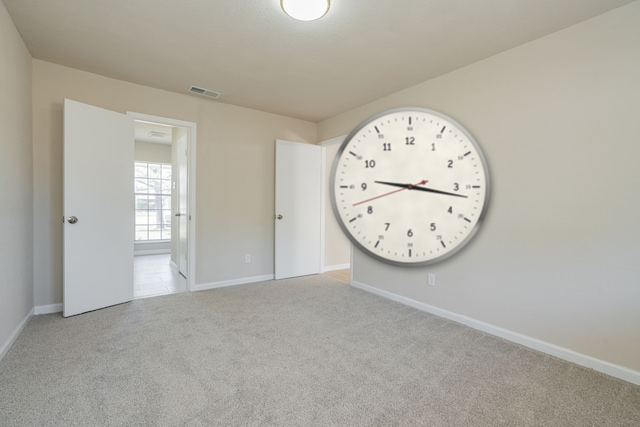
9,16,42
